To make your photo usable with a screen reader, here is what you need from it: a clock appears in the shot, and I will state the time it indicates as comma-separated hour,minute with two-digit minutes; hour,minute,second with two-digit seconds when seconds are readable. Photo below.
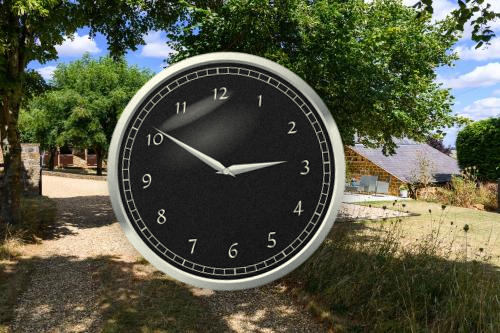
2,51
